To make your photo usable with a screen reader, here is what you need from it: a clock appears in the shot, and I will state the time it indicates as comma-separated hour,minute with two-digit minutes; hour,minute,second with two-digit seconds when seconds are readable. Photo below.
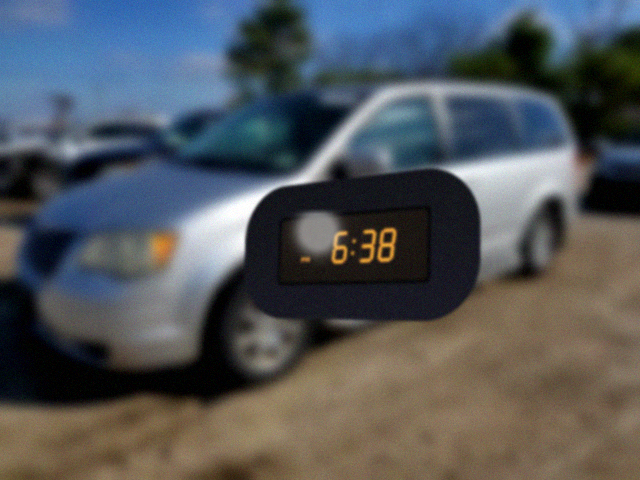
6,38
